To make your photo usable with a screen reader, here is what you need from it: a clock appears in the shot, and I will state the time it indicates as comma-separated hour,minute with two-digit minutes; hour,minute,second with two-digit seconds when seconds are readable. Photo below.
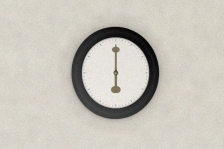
6,00
